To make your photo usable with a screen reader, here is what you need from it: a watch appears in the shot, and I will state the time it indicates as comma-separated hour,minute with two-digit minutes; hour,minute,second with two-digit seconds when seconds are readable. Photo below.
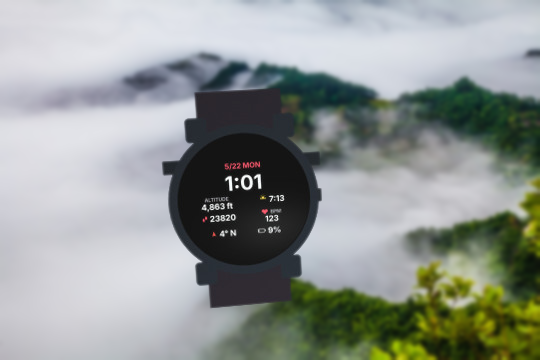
1,01
